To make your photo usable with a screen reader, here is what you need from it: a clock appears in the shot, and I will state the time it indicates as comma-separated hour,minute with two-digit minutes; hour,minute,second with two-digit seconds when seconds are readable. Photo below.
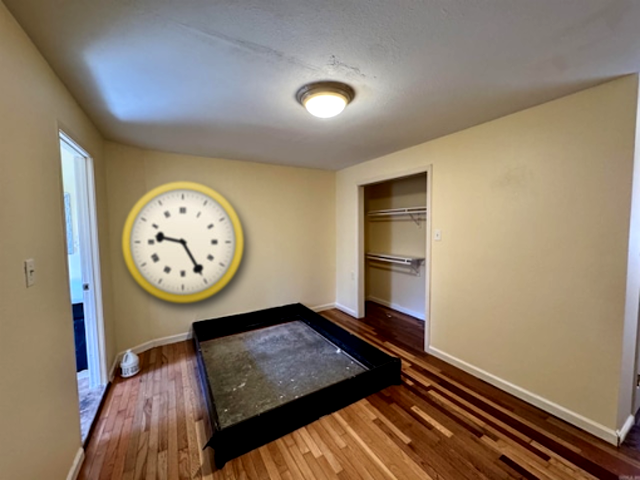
9,25
